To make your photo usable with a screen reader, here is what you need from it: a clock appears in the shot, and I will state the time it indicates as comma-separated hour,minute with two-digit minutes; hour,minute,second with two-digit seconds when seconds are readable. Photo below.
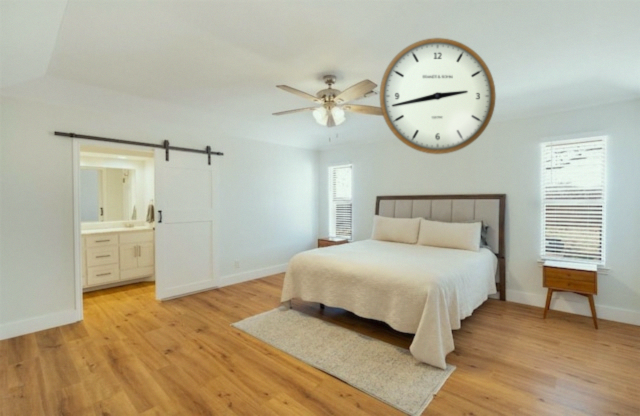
2,43
